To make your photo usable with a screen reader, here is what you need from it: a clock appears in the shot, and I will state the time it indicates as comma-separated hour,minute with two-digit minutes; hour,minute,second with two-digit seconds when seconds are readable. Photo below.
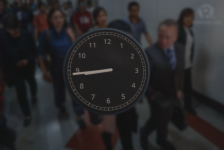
8,44
